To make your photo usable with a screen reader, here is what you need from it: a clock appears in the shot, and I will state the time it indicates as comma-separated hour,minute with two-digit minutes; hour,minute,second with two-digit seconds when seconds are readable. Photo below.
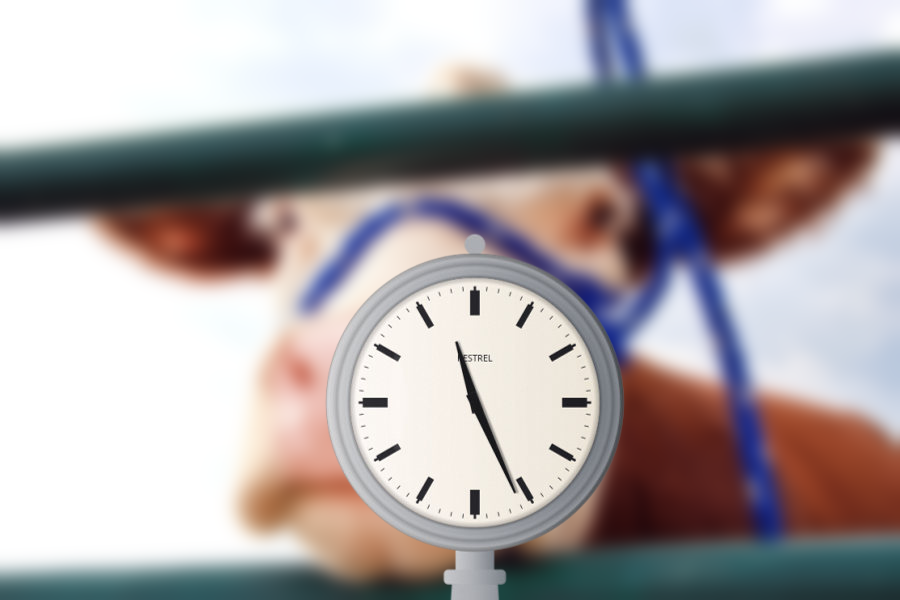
11,26
